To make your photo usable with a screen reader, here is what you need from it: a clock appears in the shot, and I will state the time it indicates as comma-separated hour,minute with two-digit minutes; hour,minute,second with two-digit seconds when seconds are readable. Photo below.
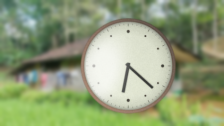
6,22
